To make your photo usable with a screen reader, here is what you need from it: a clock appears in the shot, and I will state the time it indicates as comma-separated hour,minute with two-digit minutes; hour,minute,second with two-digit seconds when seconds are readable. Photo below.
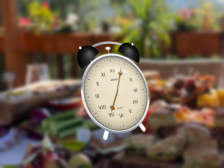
7,04
